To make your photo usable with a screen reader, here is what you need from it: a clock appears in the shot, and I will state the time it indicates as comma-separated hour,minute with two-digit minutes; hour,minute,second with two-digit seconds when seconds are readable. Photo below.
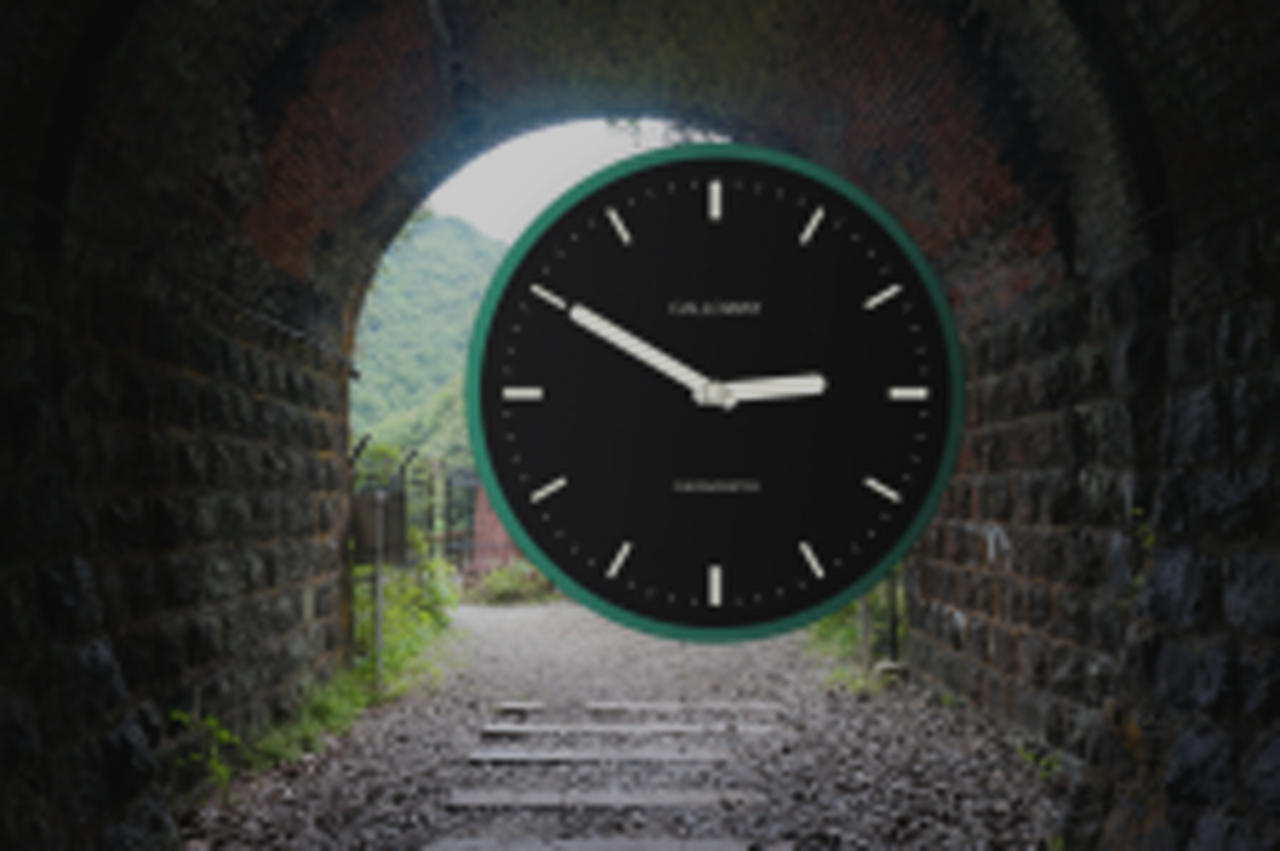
2,50
